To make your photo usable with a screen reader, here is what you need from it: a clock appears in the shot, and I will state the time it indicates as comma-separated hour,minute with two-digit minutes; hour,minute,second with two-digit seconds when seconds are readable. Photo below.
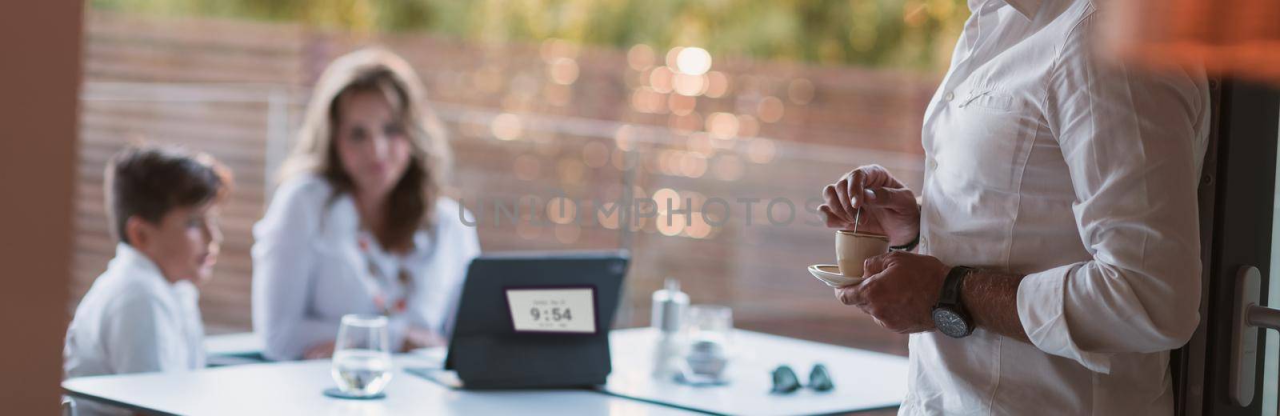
9,54
